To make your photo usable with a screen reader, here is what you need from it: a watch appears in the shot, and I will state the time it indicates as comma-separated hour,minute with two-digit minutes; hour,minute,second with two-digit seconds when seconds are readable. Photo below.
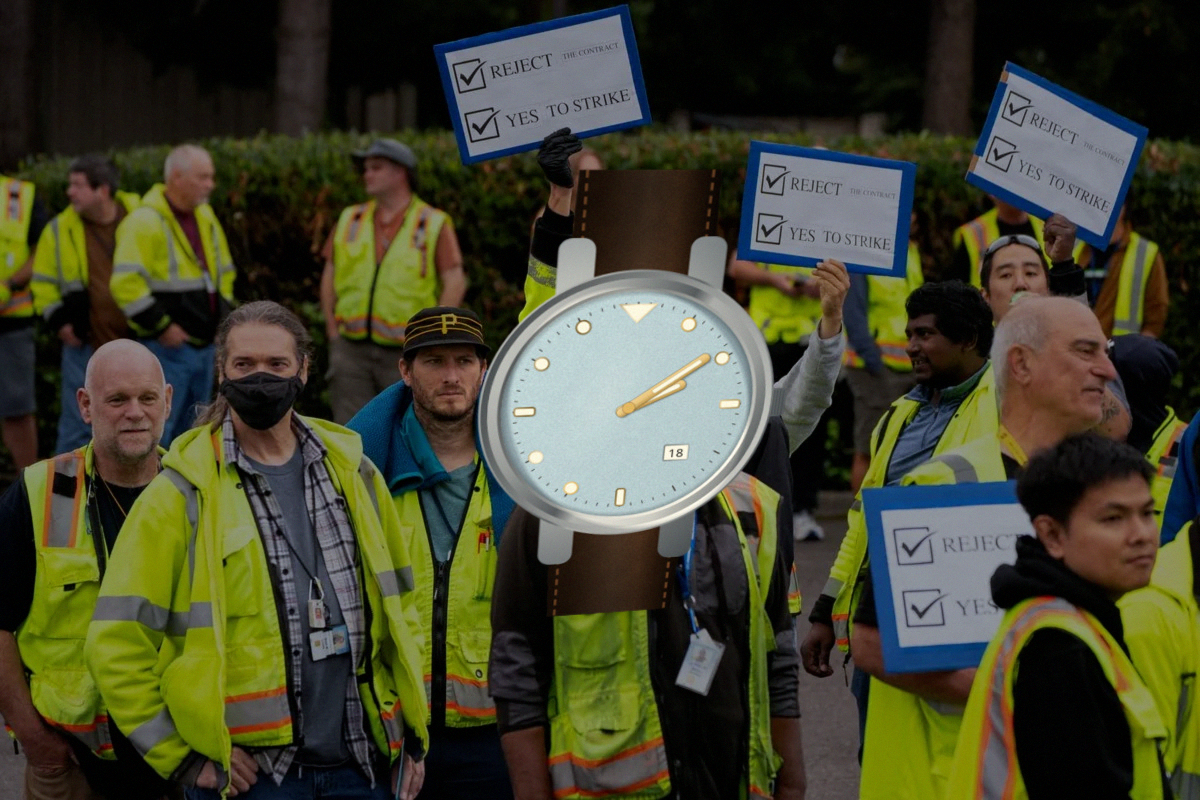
2,09
